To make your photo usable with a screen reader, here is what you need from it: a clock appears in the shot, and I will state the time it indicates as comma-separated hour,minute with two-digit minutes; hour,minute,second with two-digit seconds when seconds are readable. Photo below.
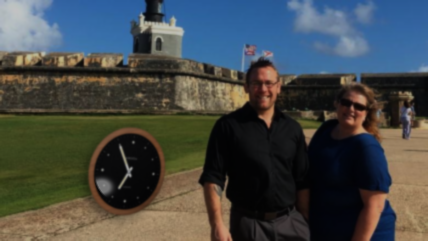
6,55
